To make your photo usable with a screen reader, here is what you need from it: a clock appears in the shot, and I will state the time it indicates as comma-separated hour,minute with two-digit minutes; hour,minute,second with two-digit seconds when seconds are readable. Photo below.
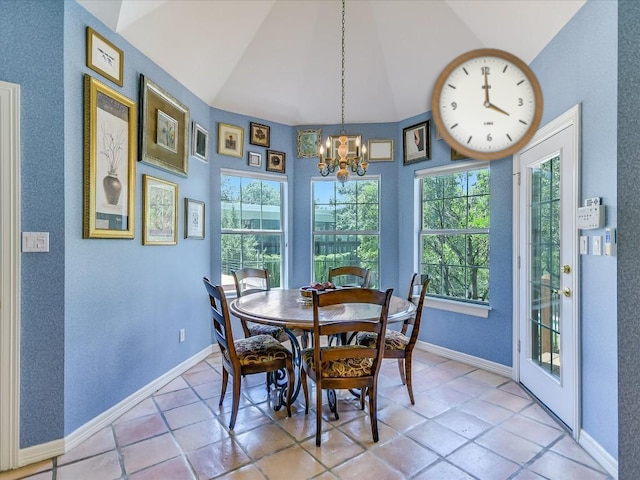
4,00
